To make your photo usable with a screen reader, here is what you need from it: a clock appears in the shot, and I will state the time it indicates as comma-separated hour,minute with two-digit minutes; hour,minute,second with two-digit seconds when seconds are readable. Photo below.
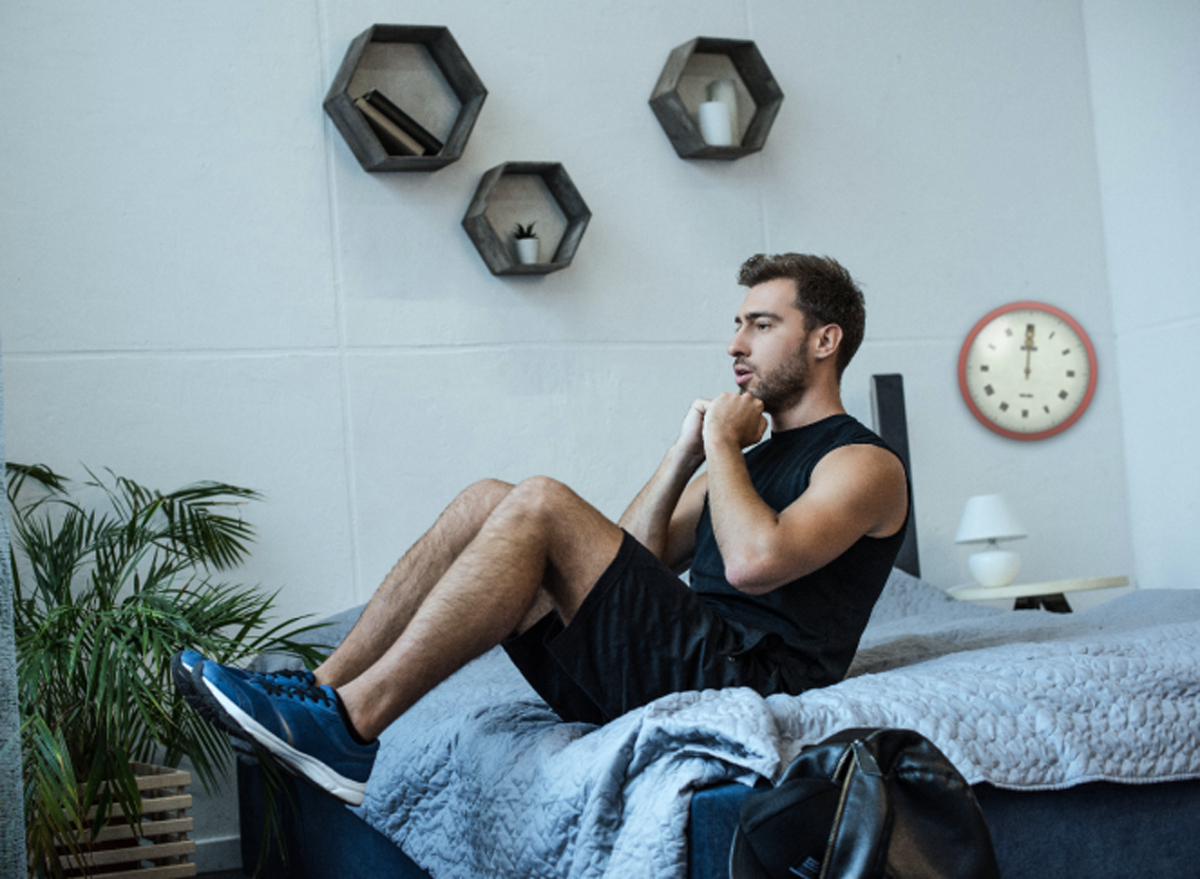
12,00
